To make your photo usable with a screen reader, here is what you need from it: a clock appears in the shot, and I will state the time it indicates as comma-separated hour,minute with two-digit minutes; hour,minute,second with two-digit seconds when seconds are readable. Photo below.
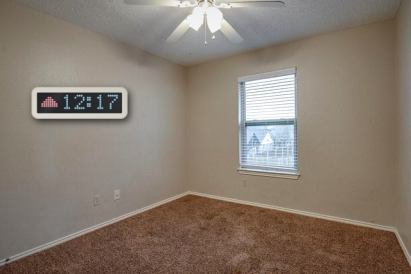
12,17
